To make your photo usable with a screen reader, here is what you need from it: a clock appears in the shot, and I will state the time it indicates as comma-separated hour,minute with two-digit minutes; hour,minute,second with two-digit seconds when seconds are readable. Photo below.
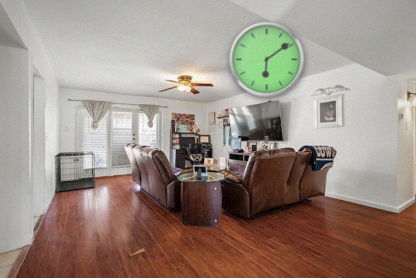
6,09
